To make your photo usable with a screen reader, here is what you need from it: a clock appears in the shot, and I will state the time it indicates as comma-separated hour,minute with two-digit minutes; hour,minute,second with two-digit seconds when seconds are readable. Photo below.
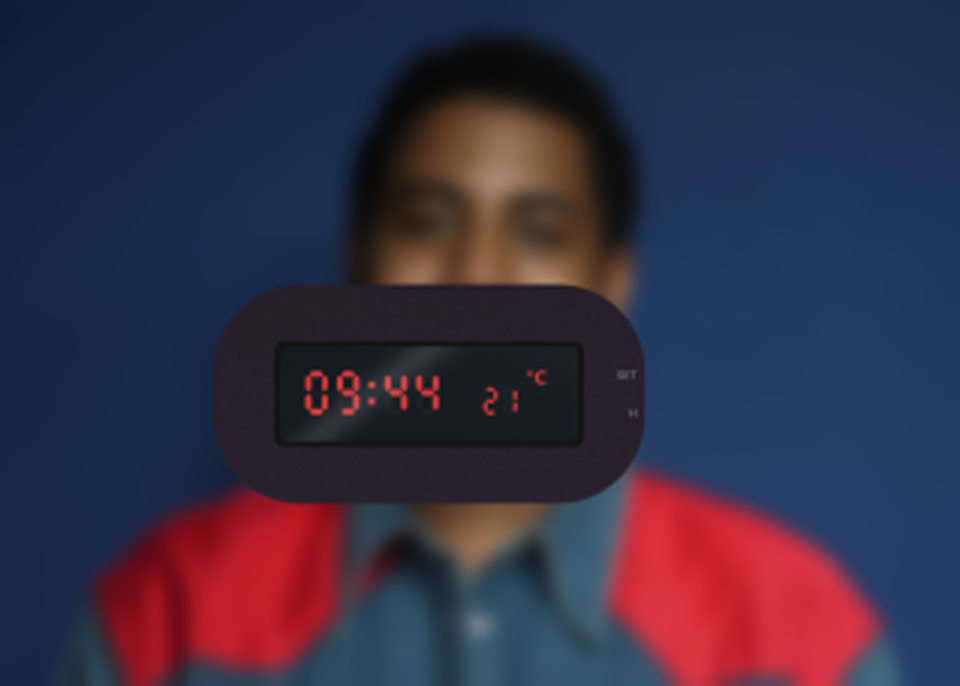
9,44
